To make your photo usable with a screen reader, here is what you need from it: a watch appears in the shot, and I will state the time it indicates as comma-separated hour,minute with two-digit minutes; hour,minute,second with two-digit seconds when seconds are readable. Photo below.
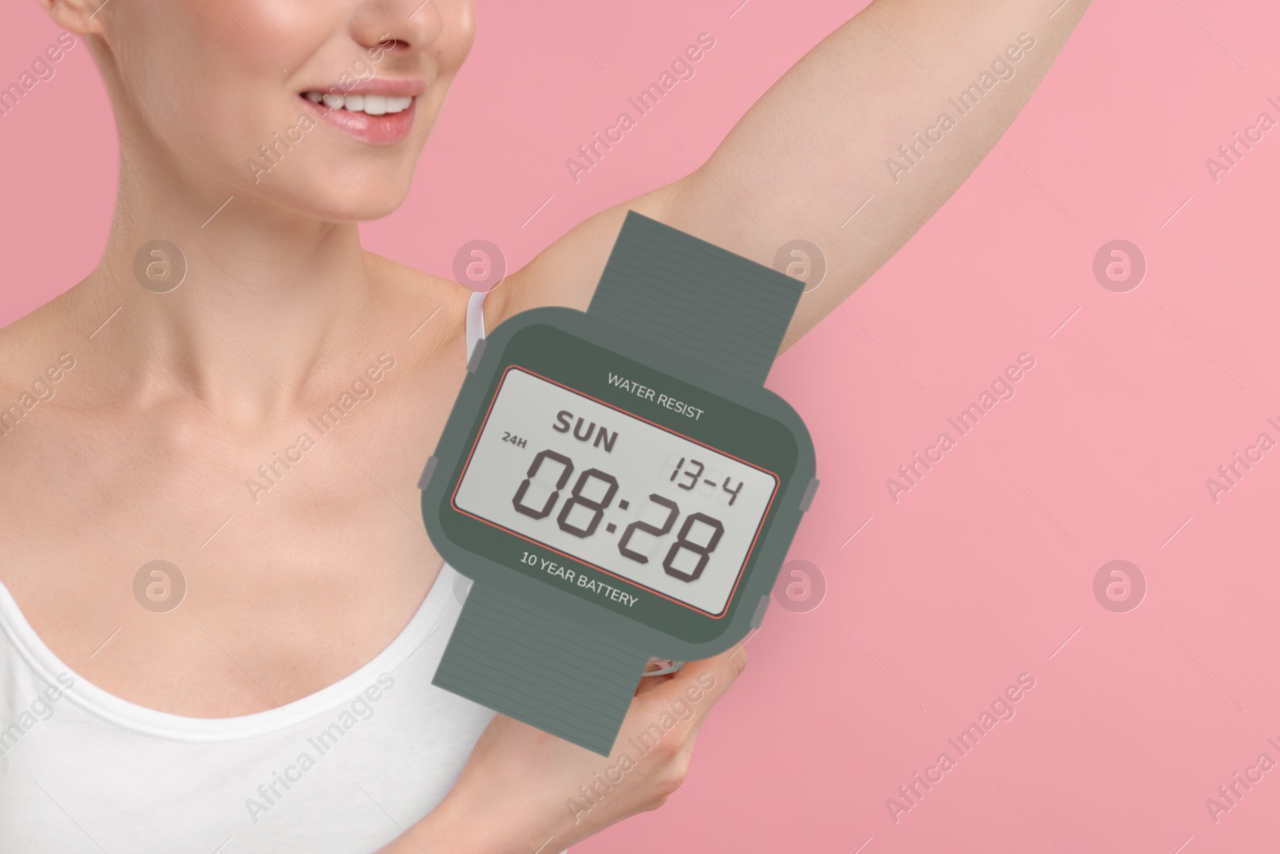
8,28
